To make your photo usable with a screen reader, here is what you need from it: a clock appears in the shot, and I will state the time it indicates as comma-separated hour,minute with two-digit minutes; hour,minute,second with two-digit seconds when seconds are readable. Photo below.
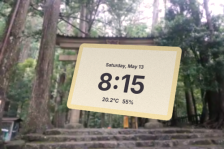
8,15
